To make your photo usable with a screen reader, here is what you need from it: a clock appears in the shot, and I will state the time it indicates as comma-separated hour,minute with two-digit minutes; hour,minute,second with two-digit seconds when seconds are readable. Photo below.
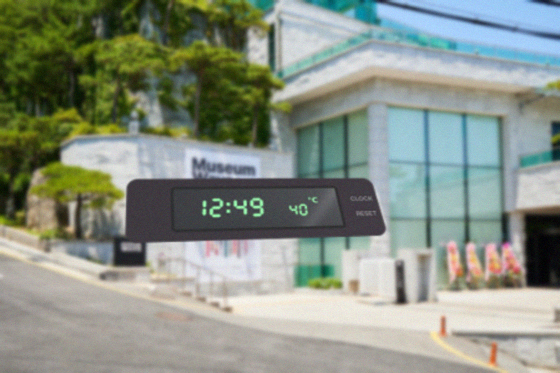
12,49
